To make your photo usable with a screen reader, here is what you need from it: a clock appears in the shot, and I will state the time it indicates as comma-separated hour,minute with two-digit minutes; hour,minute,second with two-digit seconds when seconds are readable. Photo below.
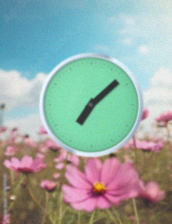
7,08
